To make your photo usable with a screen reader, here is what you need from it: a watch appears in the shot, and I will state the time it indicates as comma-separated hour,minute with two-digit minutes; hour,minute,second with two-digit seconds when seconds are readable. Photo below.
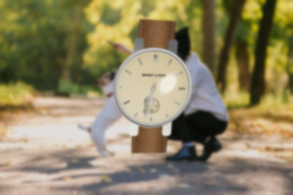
6,32
